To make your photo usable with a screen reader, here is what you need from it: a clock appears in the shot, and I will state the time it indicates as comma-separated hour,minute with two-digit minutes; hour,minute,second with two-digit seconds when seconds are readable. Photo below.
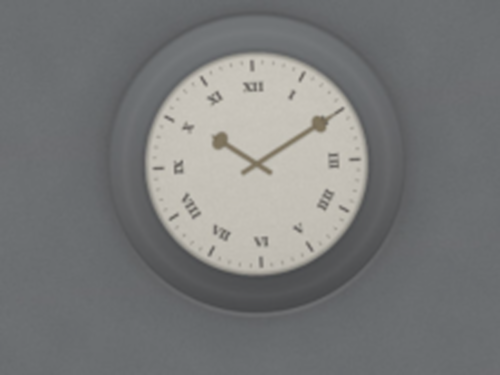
10,10
